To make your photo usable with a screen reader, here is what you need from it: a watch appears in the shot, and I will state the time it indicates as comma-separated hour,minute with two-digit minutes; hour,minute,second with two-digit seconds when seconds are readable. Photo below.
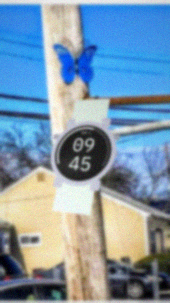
9,45
